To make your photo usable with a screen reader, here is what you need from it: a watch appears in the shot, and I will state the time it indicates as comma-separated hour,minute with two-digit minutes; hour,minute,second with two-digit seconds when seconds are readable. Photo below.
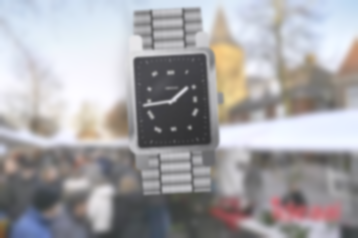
1,44
